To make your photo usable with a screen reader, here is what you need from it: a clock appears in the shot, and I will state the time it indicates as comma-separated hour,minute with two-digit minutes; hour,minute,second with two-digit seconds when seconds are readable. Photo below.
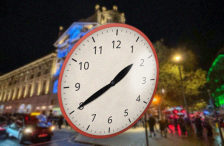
1,40
